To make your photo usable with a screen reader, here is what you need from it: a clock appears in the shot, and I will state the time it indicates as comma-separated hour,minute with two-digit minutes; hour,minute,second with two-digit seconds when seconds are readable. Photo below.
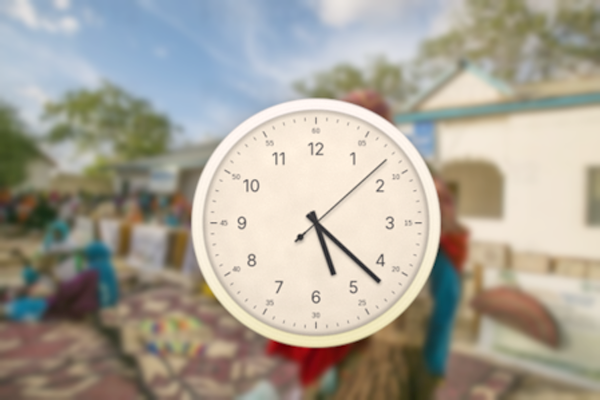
5,22,08
